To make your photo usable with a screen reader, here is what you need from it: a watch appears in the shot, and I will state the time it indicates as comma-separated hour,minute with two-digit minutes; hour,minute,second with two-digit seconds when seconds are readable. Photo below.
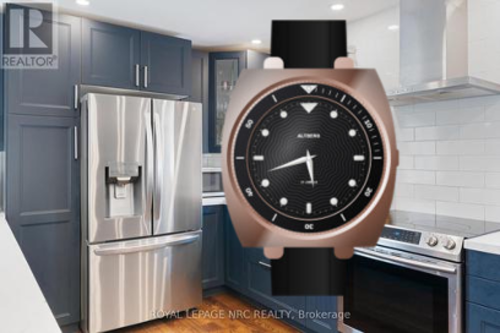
5,42
